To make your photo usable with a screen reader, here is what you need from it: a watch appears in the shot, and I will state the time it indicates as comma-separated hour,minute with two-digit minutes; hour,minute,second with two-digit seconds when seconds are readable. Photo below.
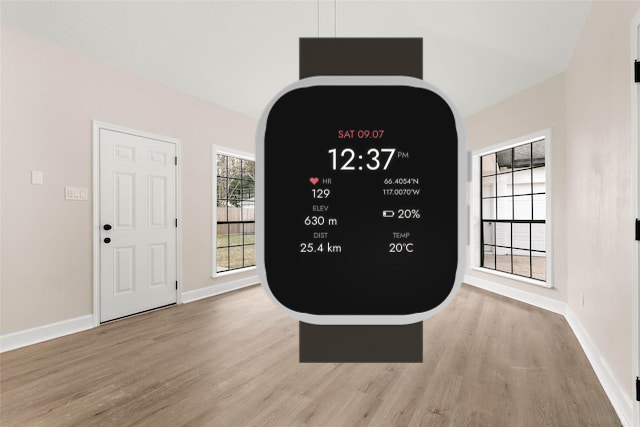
12,37
